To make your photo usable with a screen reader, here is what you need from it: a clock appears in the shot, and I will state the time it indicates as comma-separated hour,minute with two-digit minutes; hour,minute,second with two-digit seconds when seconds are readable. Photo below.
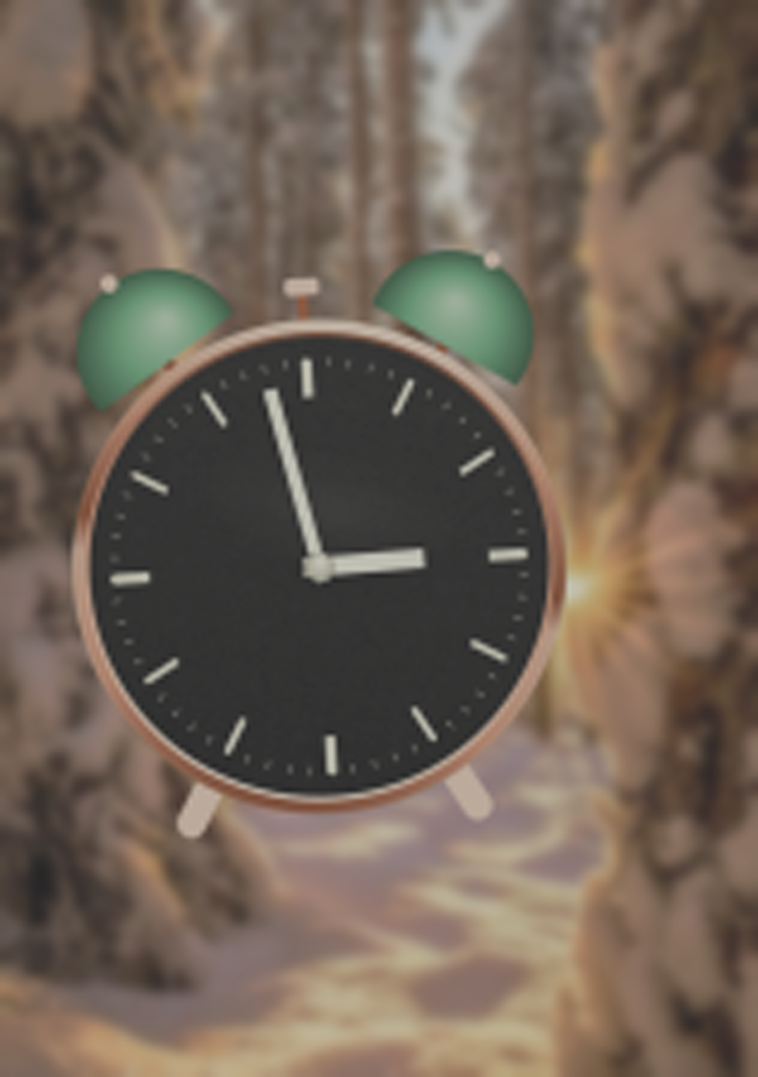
2,58
